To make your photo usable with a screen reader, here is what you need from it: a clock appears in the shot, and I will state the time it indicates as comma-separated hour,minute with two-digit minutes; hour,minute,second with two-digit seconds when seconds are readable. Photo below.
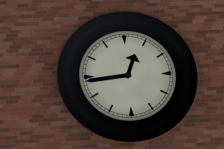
12,44
